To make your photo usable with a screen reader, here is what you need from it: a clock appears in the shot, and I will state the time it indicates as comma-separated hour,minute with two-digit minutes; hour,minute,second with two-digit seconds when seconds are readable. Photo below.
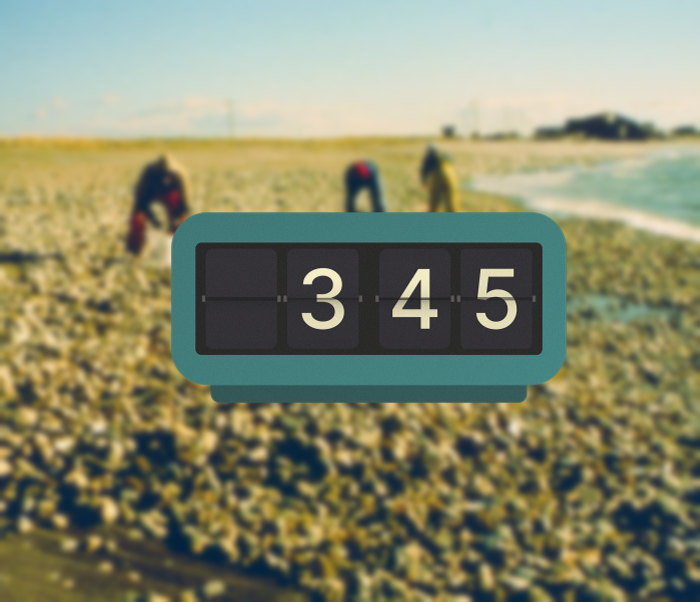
3,45
